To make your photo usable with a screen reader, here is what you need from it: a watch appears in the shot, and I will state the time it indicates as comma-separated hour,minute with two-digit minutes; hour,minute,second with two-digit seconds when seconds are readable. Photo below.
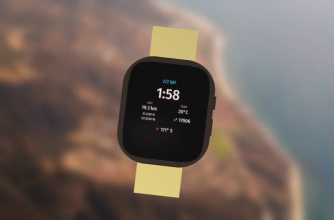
1,58
